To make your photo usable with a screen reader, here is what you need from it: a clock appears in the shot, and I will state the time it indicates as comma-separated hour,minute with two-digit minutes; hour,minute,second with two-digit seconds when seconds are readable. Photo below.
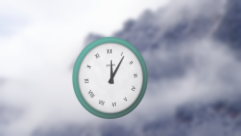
12,06
